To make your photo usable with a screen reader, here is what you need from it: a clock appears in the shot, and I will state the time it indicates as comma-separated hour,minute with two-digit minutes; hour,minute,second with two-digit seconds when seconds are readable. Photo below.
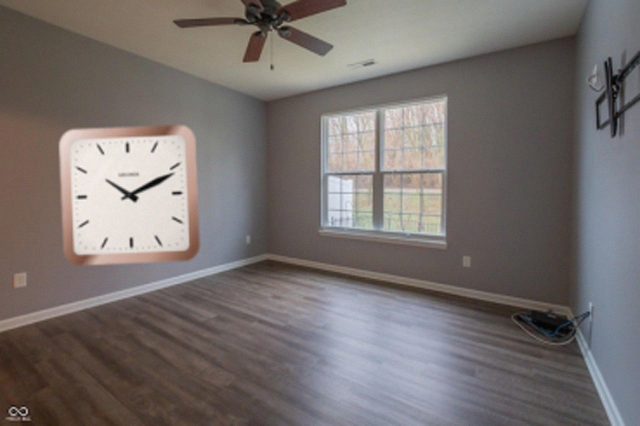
10,11
